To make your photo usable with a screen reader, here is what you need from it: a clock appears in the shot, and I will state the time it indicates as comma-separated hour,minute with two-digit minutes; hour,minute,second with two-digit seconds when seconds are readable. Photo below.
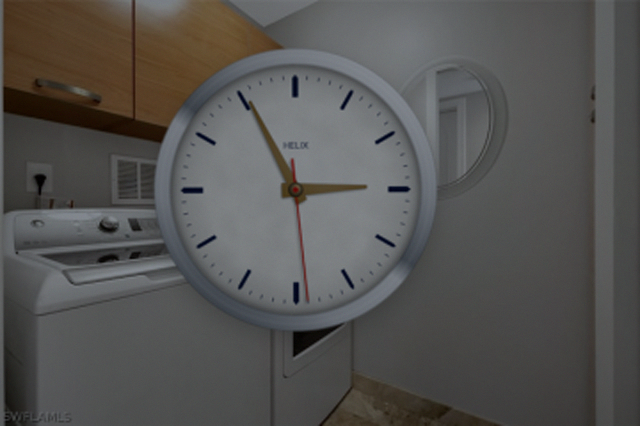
2,55,29
